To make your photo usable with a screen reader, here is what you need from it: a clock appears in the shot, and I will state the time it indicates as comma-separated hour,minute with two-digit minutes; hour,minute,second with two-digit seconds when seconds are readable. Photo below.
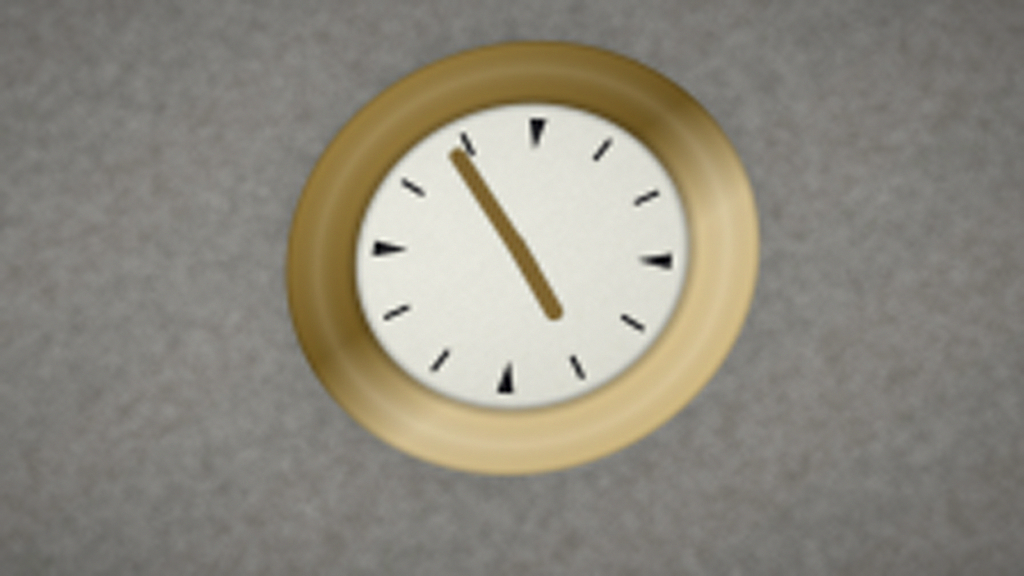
4,54
